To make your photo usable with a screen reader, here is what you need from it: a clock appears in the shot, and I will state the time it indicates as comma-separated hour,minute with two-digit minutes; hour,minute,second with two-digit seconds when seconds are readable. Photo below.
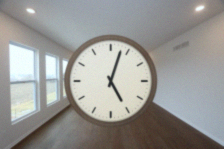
5,03
